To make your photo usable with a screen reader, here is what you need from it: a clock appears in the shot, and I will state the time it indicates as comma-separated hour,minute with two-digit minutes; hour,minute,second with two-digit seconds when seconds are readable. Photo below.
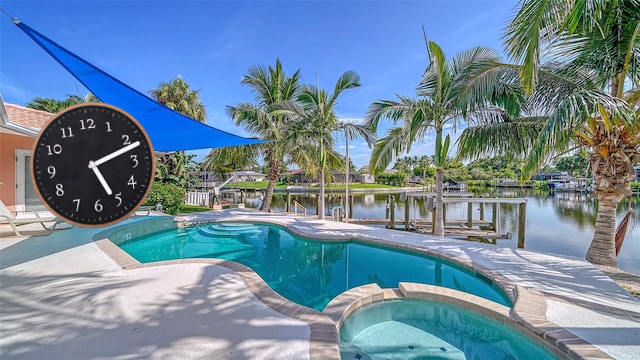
5,12
